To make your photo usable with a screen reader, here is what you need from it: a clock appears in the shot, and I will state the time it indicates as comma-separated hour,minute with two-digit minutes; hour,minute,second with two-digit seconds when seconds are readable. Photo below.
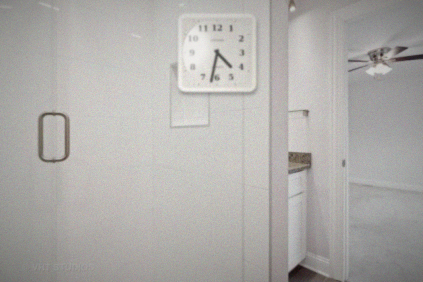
4,32
